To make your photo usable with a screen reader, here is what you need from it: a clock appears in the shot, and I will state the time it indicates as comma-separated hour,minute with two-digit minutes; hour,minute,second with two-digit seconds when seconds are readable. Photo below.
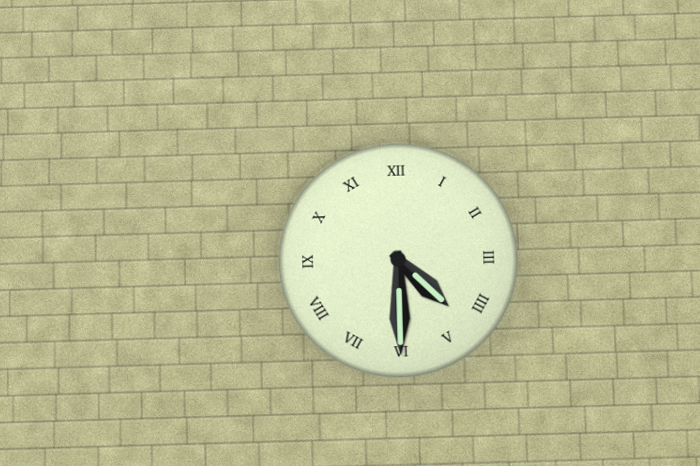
4,30
